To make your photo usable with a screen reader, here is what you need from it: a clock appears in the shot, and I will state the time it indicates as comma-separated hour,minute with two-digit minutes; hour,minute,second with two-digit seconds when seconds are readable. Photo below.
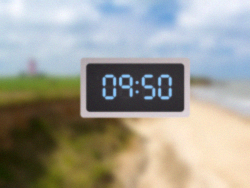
9,50
